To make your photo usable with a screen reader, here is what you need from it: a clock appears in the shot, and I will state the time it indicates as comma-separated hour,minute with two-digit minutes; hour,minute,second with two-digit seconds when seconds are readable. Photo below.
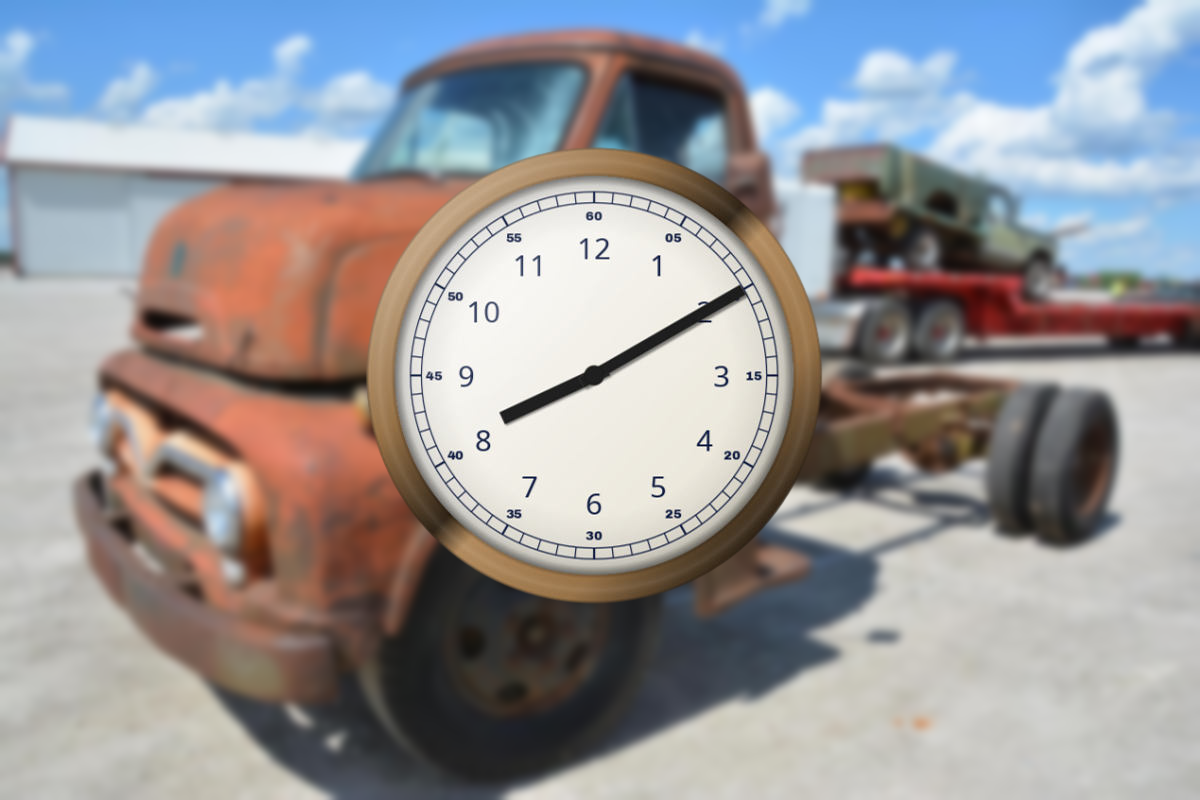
8,10
